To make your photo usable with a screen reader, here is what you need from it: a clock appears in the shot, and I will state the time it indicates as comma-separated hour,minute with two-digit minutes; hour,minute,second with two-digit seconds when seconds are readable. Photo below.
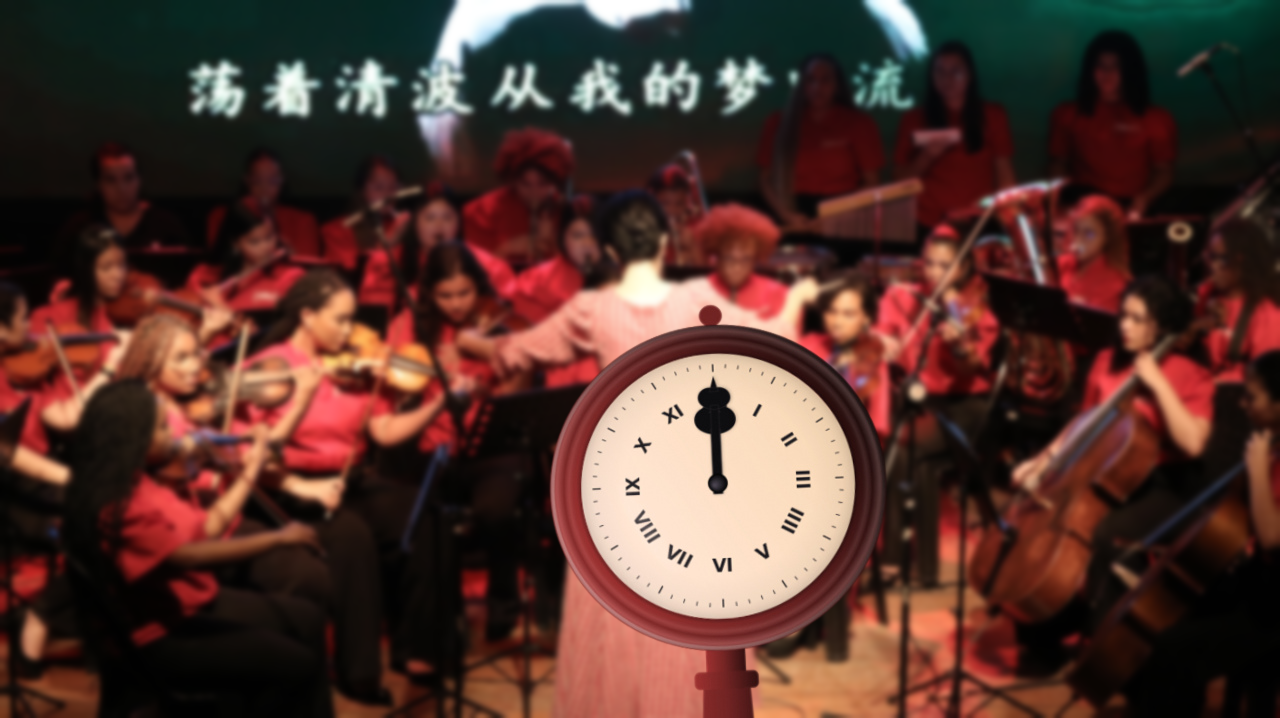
12,00
